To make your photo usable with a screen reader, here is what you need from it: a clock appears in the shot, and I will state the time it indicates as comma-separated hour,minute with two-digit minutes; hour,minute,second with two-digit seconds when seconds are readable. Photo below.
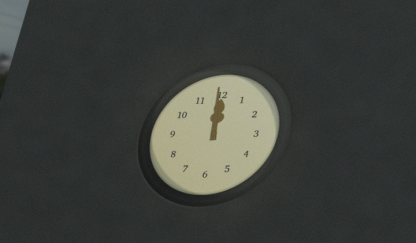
11,59
